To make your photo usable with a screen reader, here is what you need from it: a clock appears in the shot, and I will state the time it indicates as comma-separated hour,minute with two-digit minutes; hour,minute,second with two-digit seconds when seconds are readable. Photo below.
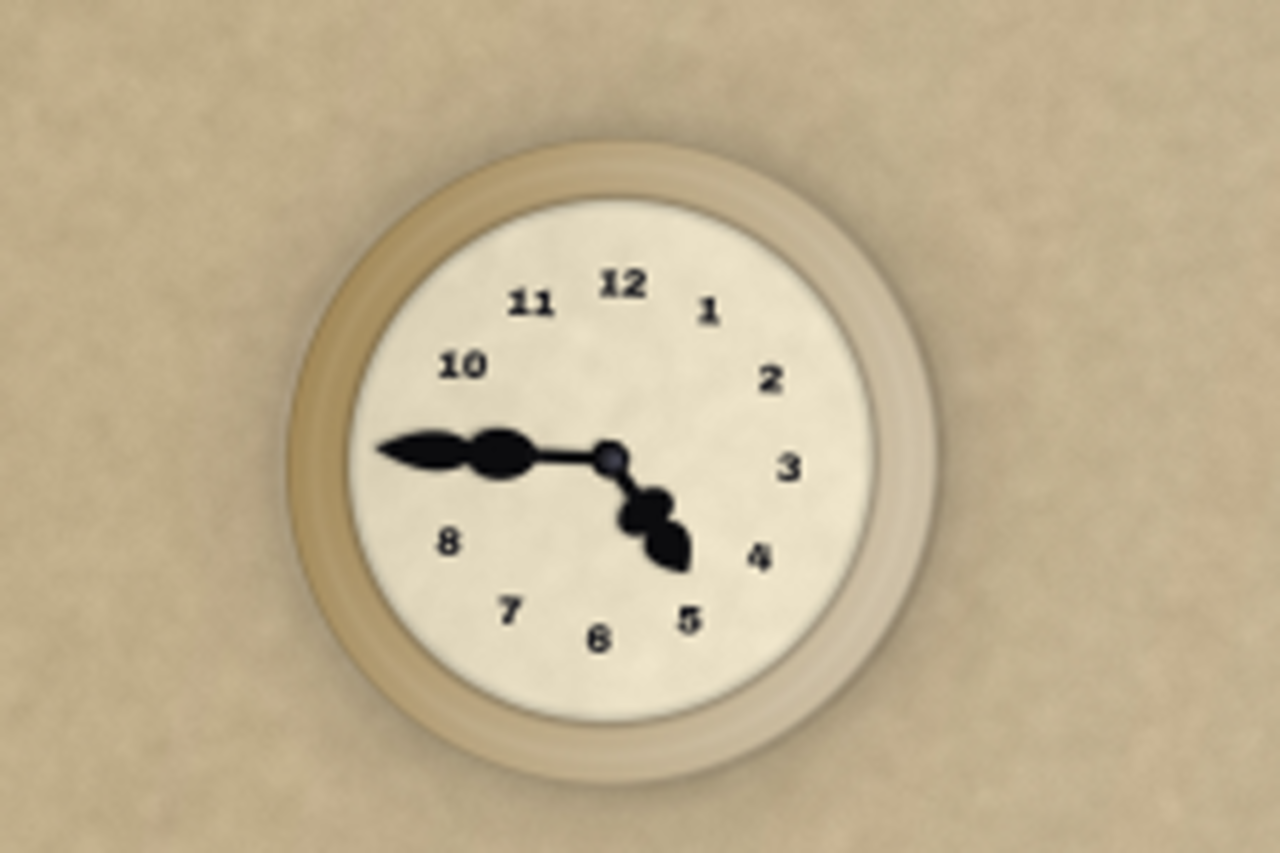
4,45
